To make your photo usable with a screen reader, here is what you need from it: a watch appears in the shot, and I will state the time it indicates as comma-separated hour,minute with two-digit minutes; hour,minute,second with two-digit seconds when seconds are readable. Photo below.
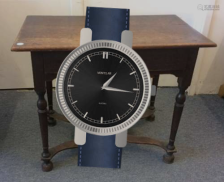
1,16
